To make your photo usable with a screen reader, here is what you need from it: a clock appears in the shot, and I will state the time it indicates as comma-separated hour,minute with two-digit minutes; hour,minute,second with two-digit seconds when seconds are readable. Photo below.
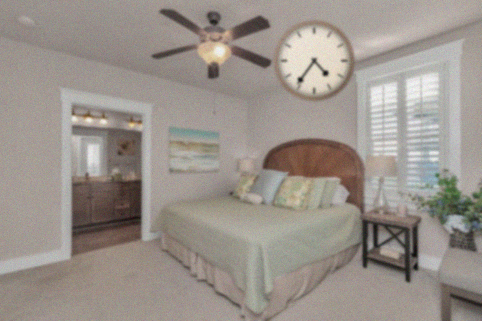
4,36
